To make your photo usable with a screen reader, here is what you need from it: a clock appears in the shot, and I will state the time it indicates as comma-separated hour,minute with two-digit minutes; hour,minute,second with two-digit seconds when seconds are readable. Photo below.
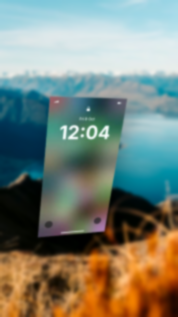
12,04
